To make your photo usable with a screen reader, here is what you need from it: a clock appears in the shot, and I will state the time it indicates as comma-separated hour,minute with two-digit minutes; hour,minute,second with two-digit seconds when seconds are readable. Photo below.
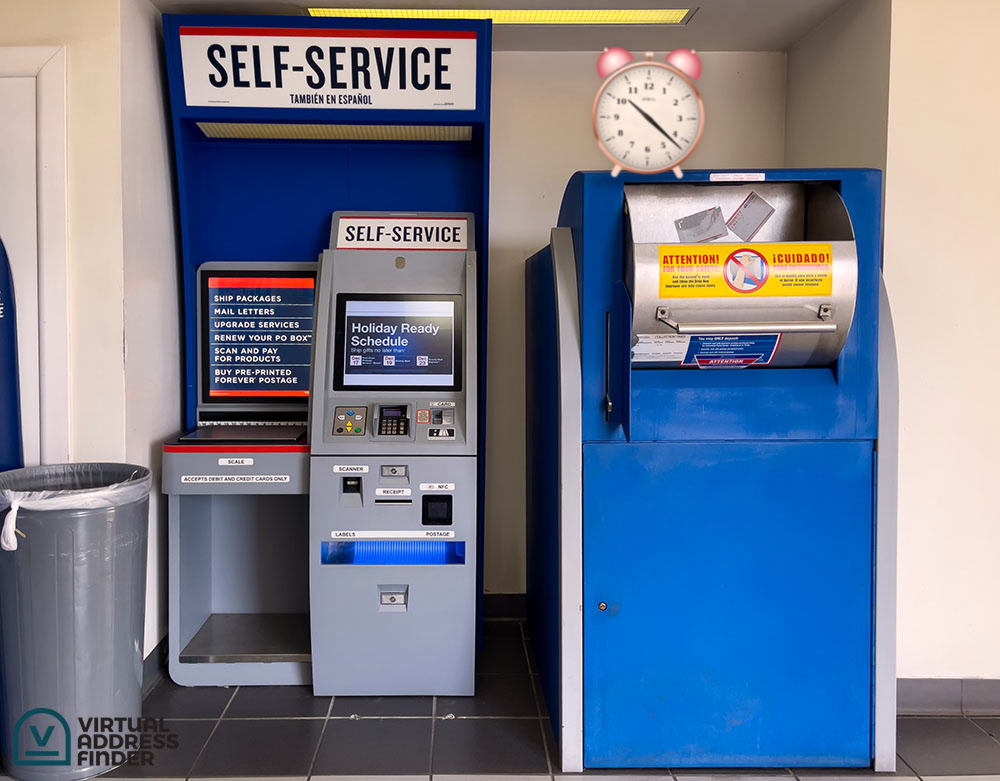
10,22
